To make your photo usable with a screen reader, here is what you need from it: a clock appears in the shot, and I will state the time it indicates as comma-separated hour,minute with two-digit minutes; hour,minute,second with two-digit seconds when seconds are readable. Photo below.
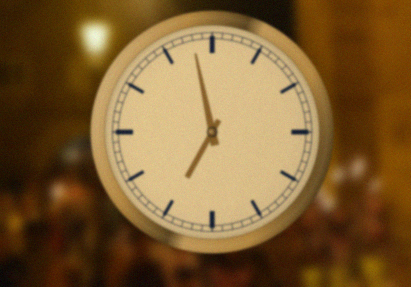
6,58
